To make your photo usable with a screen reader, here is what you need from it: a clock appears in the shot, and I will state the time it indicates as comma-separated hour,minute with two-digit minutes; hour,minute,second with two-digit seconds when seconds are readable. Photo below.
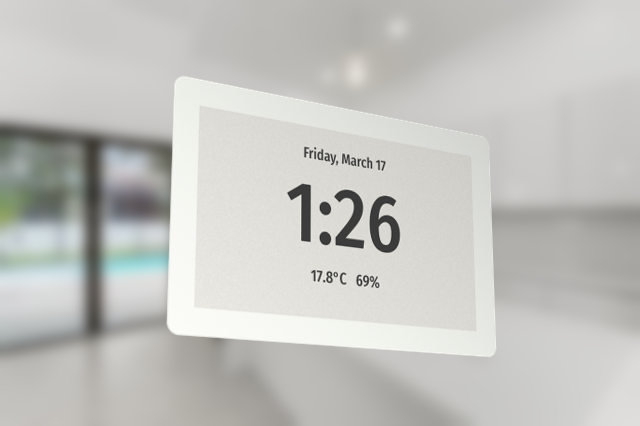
1,26
